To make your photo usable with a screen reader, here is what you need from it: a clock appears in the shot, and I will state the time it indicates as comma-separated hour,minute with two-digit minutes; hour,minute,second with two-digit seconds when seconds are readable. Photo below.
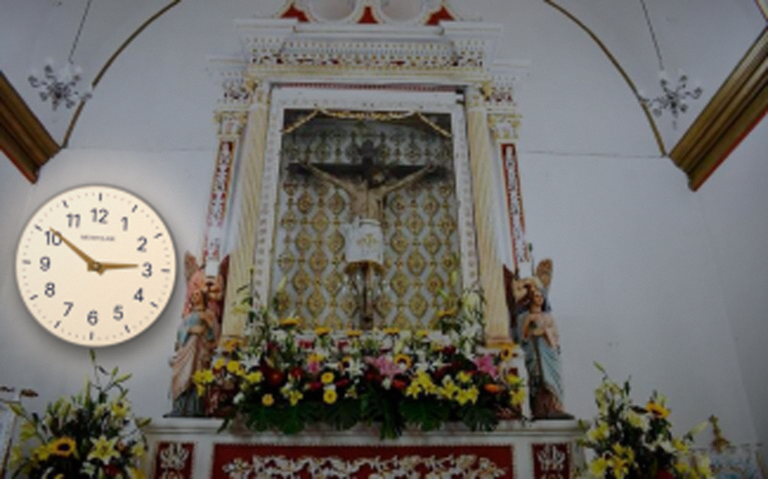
2,51
